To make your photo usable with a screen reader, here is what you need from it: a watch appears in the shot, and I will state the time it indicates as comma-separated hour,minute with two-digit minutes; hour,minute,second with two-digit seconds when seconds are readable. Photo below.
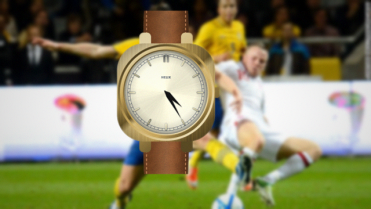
4,25
